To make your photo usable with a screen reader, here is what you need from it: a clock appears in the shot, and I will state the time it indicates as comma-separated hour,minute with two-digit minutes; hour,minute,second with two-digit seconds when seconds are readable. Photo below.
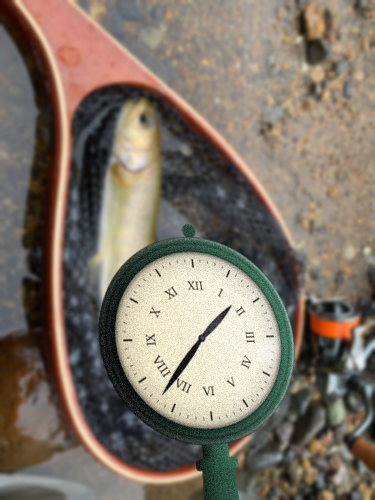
1,37
